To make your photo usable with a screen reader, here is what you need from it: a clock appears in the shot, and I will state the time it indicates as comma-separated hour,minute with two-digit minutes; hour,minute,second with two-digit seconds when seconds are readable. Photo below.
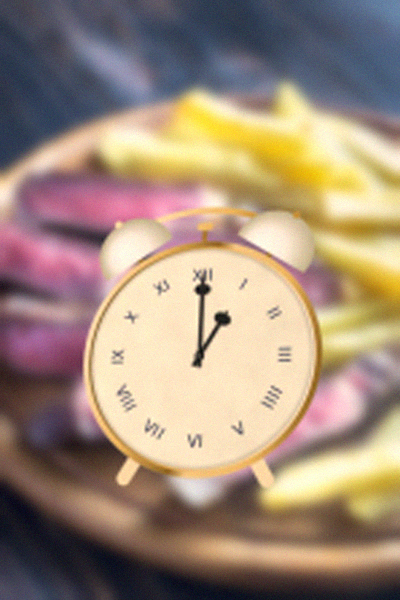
1,00
